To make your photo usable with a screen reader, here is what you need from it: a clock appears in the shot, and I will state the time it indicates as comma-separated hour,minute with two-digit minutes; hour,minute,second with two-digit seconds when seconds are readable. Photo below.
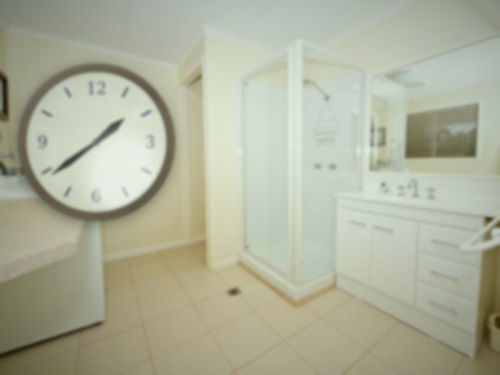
1,39
